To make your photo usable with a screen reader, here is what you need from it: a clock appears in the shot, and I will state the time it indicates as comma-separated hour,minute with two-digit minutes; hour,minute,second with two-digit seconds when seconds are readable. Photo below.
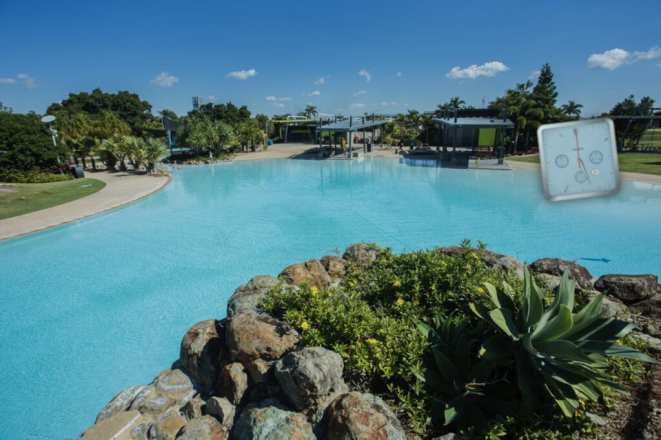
5,27
